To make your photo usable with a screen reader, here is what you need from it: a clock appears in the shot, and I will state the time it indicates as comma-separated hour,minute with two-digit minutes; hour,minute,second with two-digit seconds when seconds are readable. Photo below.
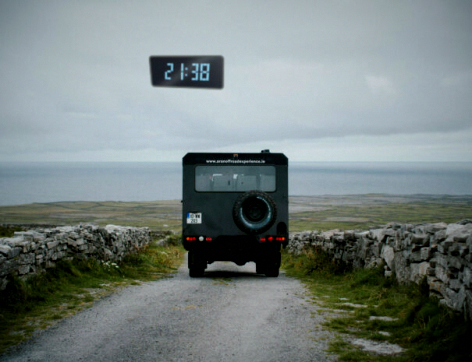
21,38
